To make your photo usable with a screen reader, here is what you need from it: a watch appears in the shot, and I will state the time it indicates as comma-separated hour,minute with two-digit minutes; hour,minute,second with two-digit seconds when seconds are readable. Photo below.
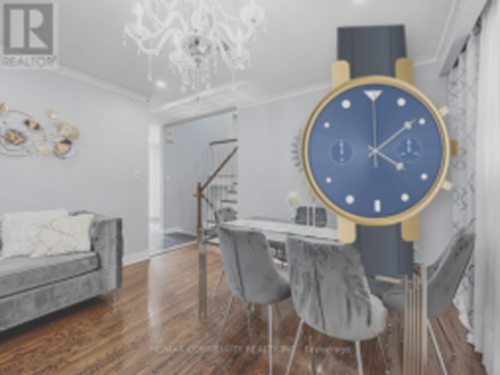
4,09
